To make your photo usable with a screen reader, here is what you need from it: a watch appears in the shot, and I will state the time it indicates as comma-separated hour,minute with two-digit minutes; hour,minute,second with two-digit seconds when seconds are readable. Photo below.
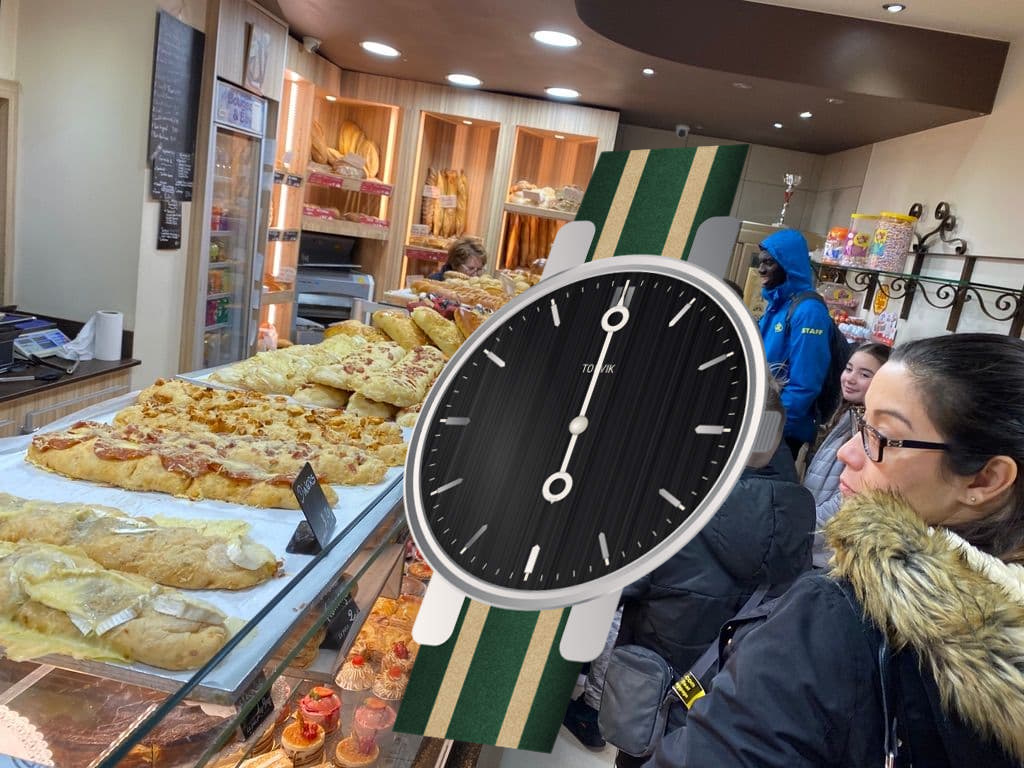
6,00
